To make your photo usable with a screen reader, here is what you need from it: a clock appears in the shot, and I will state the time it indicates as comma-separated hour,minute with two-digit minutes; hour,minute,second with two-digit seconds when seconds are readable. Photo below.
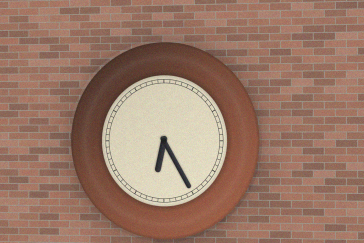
6,25
